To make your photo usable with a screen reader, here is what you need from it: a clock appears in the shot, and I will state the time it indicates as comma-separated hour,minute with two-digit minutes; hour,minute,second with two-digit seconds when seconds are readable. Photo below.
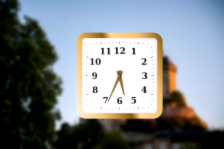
5,34
